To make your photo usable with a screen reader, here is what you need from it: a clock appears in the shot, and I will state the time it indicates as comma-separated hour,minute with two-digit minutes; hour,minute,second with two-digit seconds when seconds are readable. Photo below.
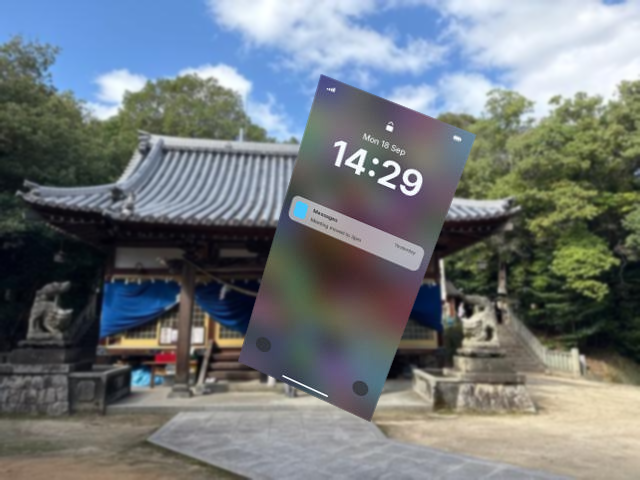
14,29
